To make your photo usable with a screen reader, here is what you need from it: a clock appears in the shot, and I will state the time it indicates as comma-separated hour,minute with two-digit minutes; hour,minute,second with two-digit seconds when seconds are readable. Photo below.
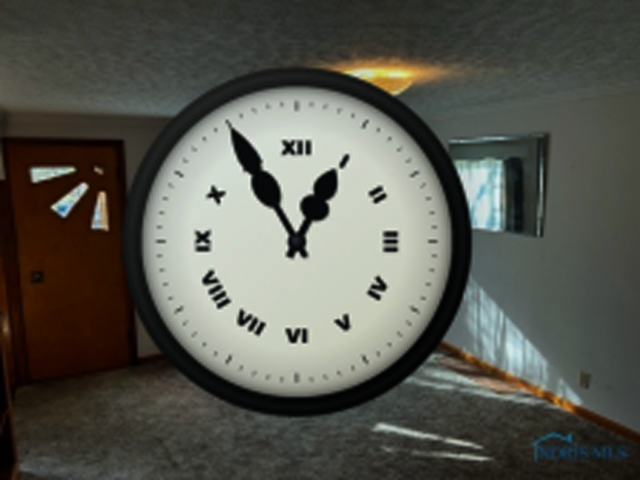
12,55
